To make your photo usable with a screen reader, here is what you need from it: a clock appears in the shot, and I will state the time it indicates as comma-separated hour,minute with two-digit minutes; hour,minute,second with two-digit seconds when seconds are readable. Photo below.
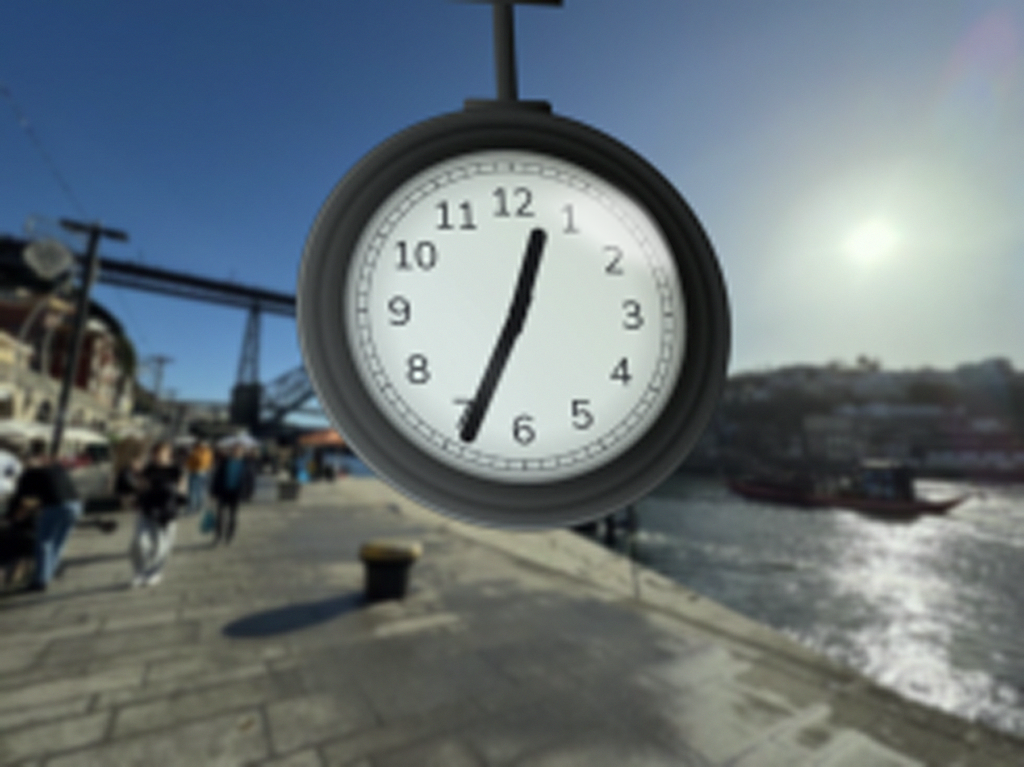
12,34
